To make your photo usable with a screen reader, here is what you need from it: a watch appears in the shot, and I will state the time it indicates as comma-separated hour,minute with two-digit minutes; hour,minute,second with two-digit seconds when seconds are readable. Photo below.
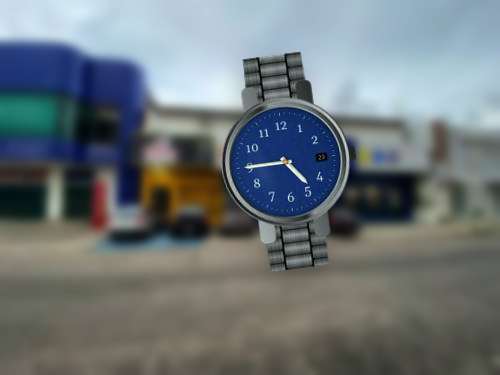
4,45
